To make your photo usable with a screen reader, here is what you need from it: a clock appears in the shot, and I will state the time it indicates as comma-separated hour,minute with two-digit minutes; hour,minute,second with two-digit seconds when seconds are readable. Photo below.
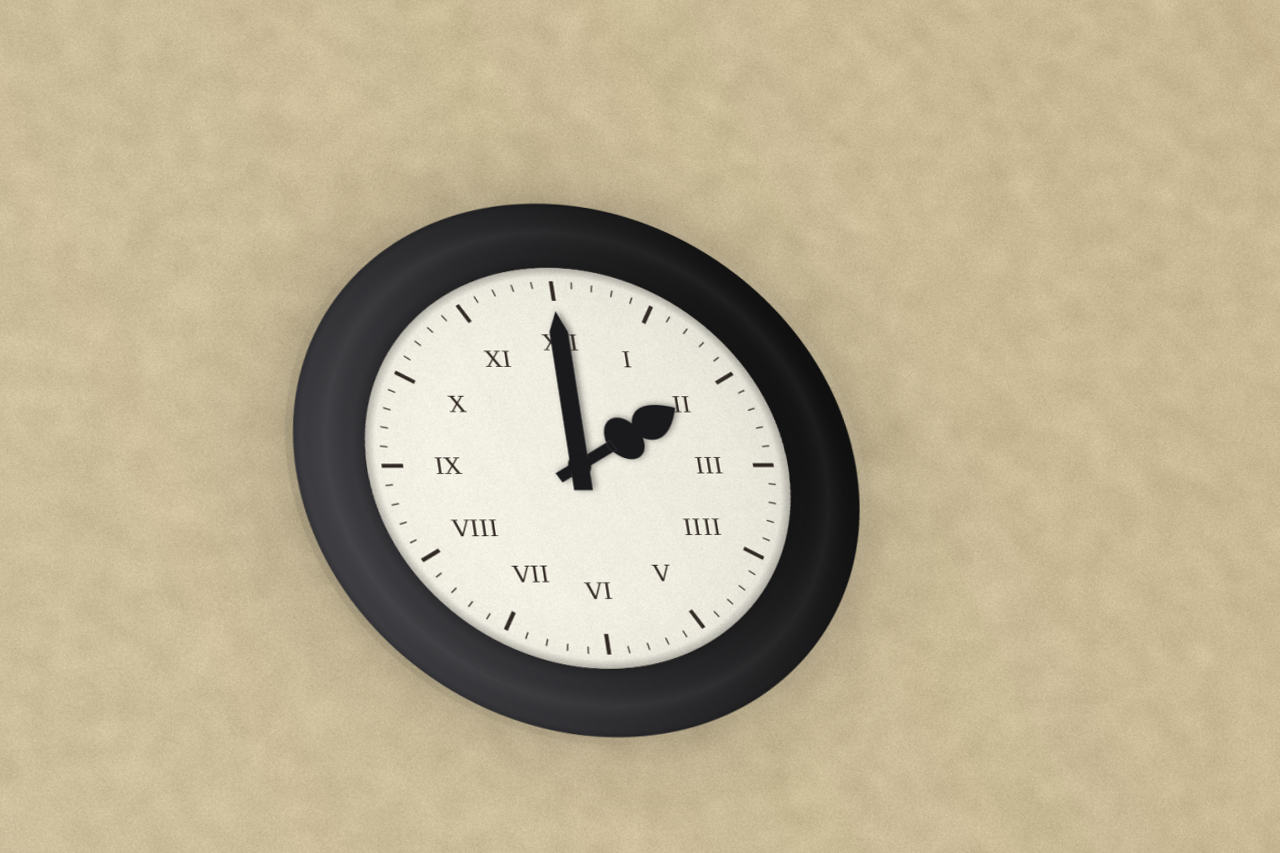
2,00
